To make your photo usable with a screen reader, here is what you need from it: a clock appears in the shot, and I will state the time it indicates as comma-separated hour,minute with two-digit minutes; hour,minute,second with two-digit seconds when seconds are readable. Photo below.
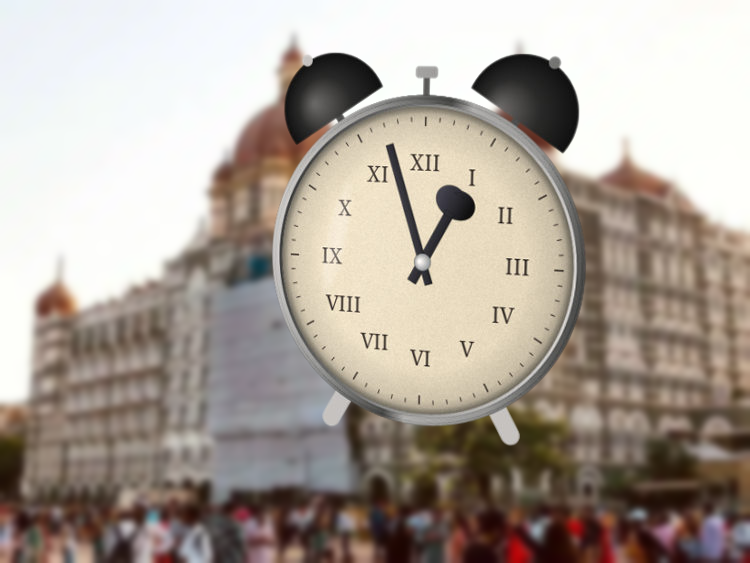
12,57
